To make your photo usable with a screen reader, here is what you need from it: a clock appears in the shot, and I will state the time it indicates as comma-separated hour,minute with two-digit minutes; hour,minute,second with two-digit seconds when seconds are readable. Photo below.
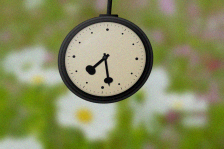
7,28
